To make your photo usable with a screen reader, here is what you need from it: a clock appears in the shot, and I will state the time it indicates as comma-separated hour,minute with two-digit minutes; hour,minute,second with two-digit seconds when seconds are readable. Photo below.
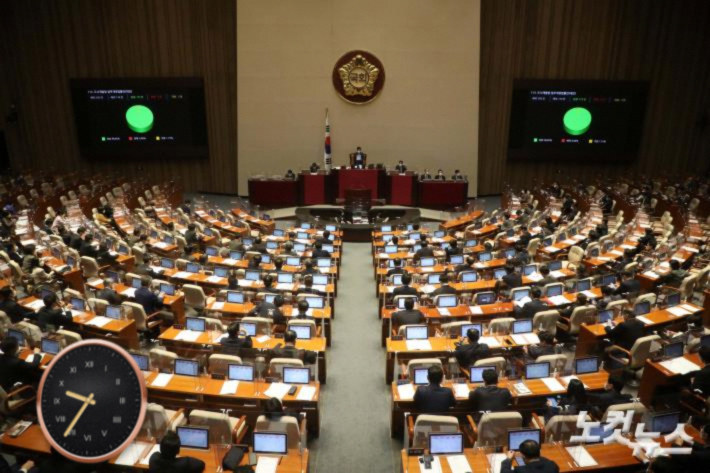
9,36
